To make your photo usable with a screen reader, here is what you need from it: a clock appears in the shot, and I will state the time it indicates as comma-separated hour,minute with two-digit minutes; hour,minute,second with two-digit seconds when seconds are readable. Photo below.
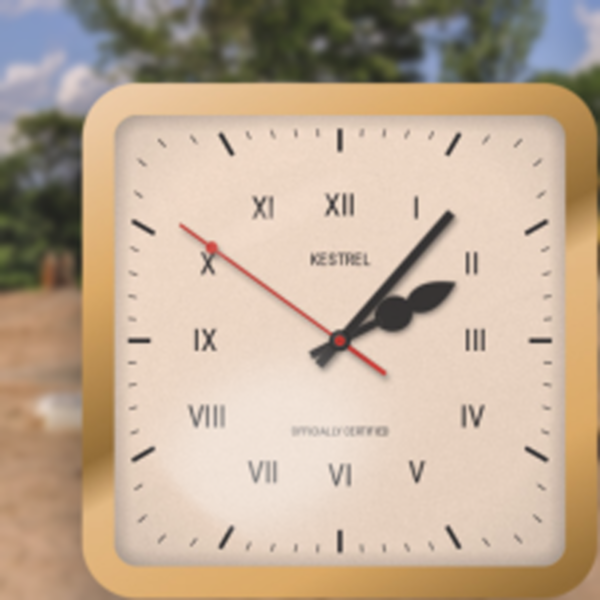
2,06,51
